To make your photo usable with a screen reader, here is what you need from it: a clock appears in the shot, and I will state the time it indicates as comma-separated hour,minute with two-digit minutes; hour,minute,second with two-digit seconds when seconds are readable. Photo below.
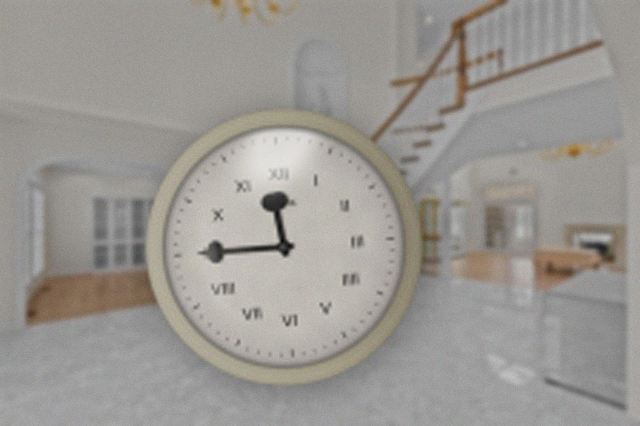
11,45
